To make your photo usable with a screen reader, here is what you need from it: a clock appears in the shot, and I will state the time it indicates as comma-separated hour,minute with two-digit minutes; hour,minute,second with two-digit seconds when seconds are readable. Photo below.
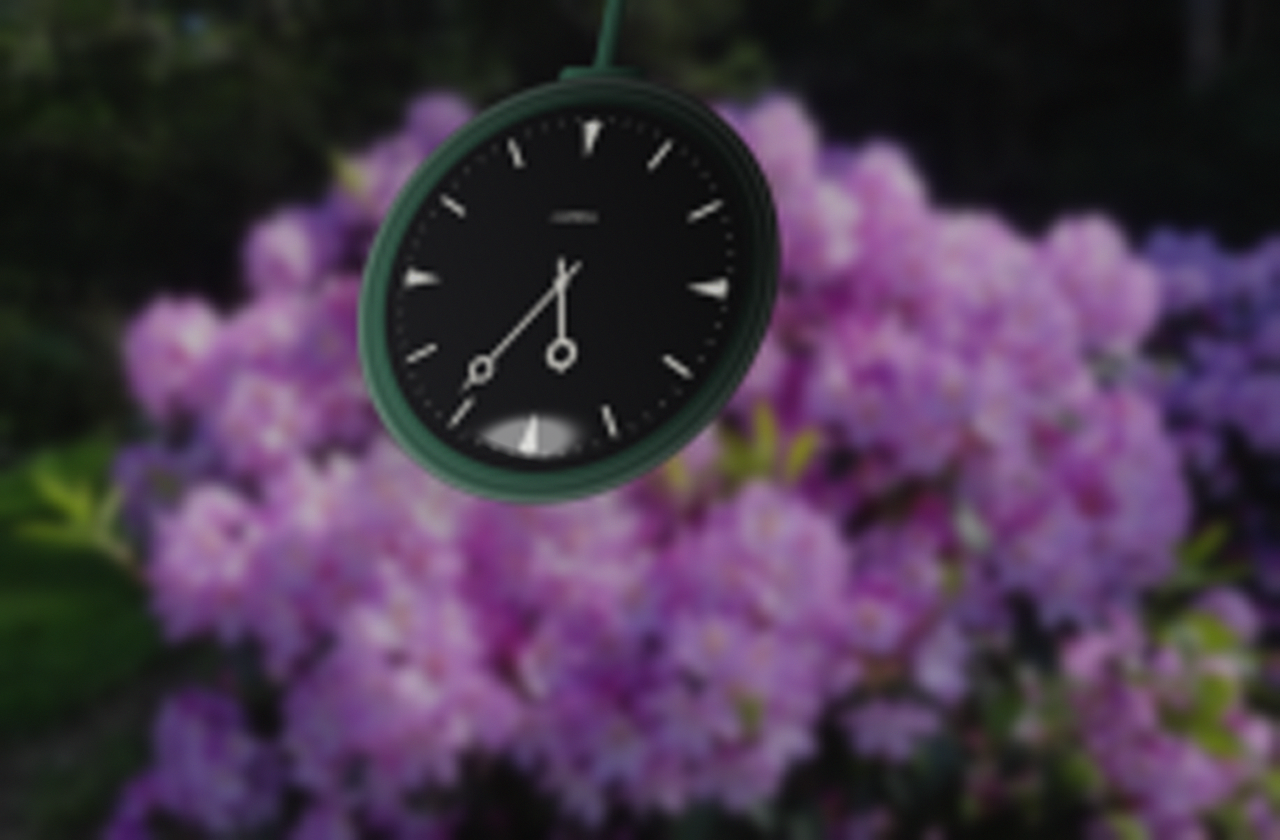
5,36
